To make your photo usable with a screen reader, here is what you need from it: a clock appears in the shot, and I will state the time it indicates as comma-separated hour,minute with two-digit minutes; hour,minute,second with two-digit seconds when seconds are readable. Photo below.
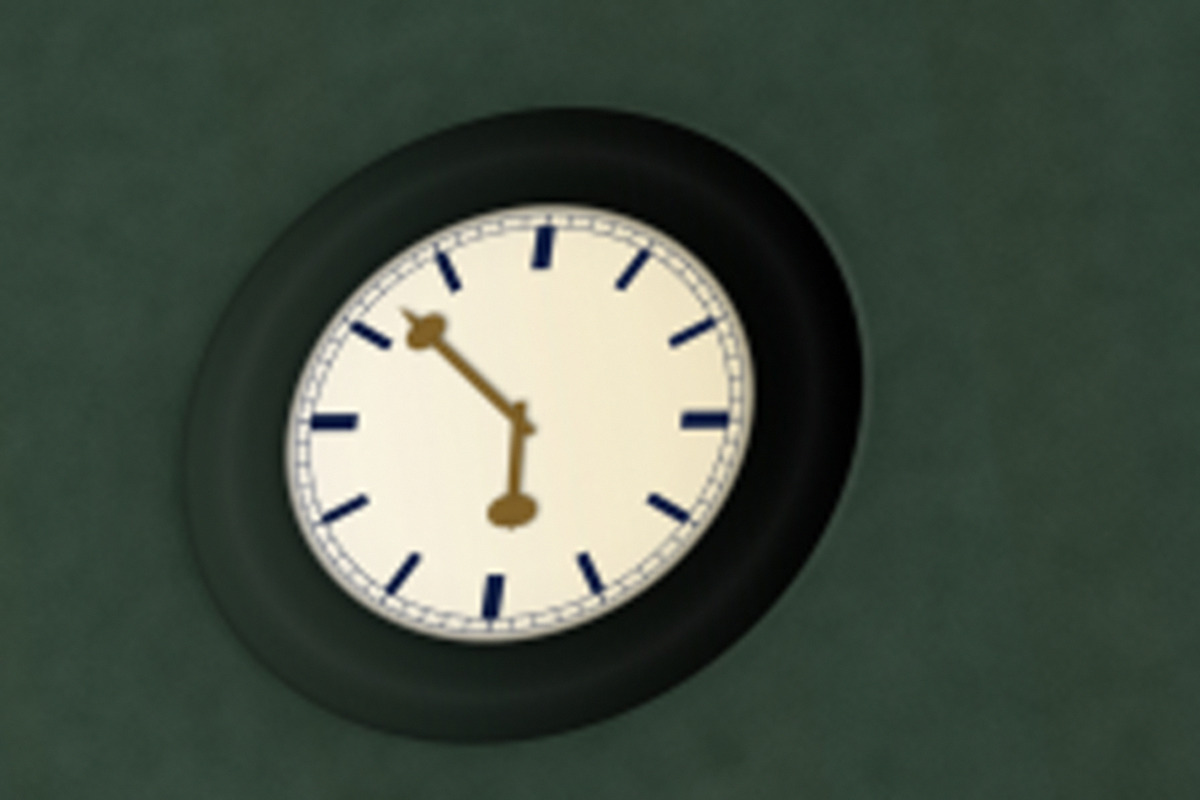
5,52
